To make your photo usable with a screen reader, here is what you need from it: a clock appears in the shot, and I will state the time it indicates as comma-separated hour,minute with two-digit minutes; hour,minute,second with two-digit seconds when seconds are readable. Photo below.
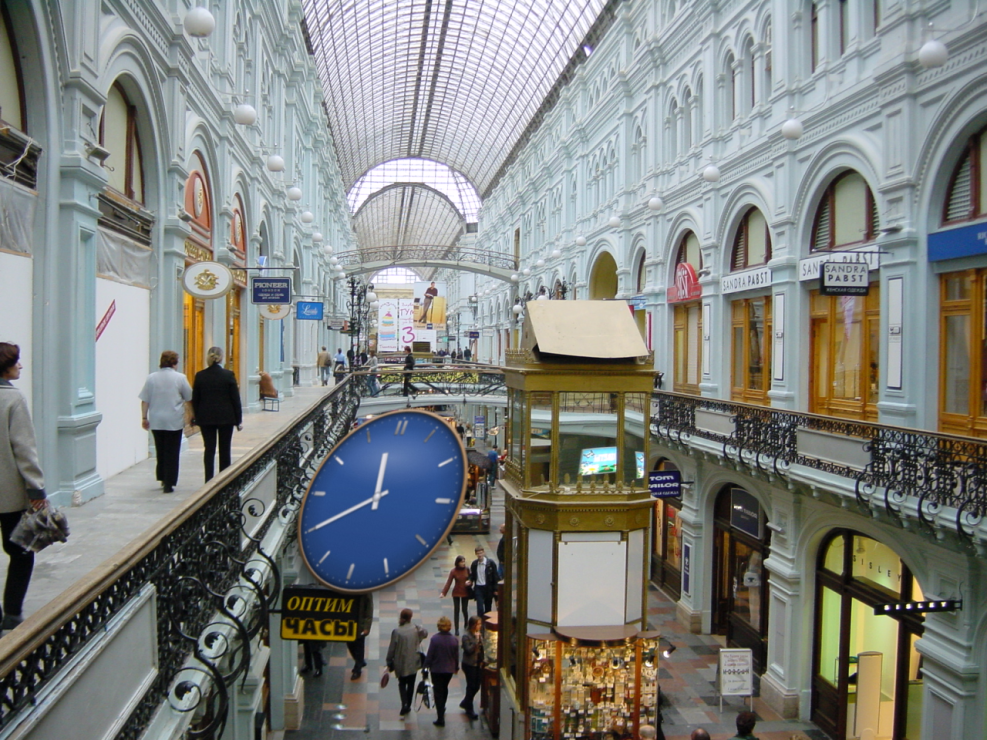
11,40
